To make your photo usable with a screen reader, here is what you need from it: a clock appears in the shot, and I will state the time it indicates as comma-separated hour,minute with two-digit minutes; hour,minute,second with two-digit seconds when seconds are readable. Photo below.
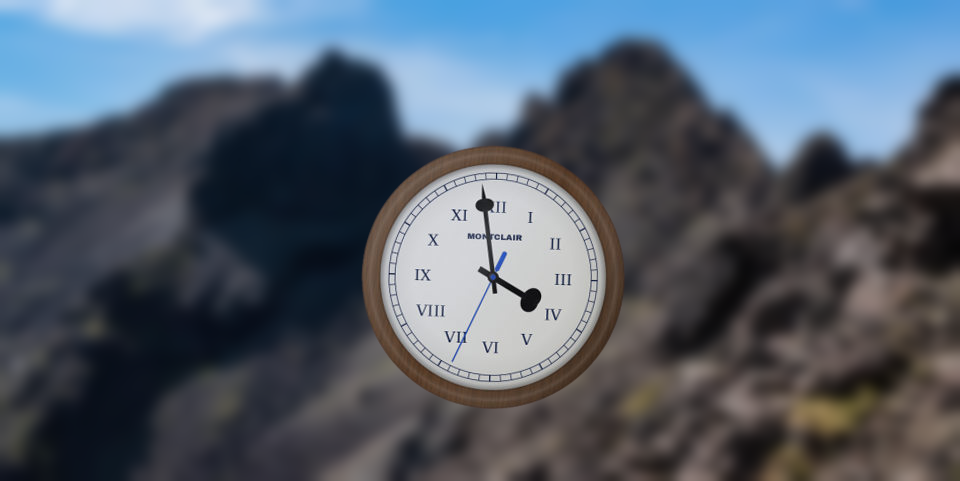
3,58,34
